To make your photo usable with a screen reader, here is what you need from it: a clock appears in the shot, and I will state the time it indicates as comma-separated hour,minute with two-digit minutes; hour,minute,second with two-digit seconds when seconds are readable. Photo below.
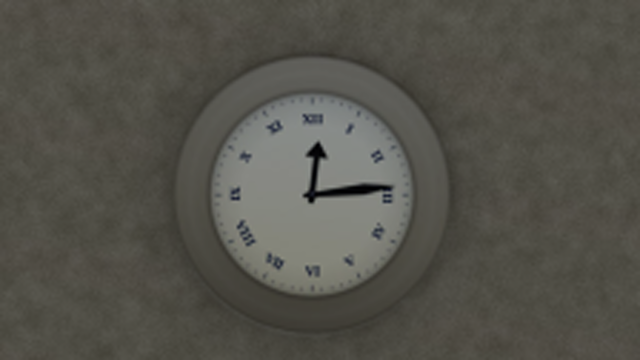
12,14
